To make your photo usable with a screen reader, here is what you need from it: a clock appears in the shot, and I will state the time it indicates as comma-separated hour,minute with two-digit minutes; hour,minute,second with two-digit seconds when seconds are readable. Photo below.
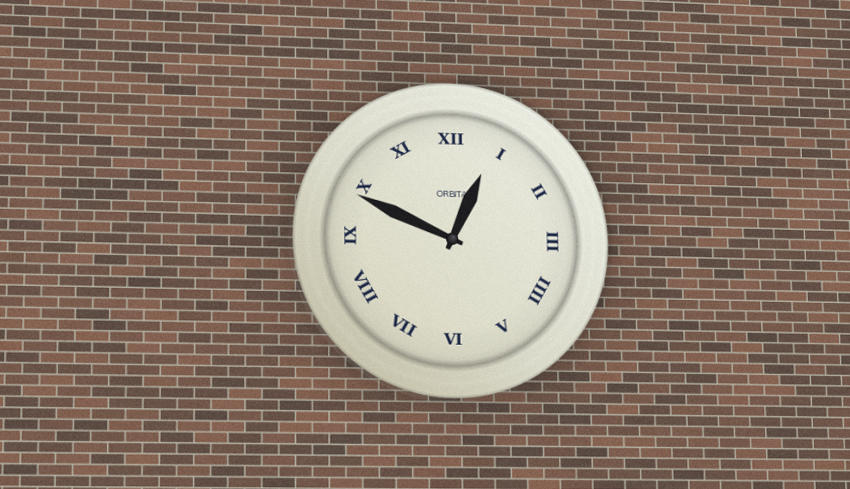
12,49
